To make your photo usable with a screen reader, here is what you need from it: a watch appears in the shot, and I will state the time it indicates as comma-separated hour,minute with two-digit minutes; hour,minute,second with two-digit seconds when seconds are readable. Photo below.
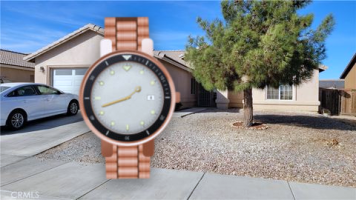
1,42
